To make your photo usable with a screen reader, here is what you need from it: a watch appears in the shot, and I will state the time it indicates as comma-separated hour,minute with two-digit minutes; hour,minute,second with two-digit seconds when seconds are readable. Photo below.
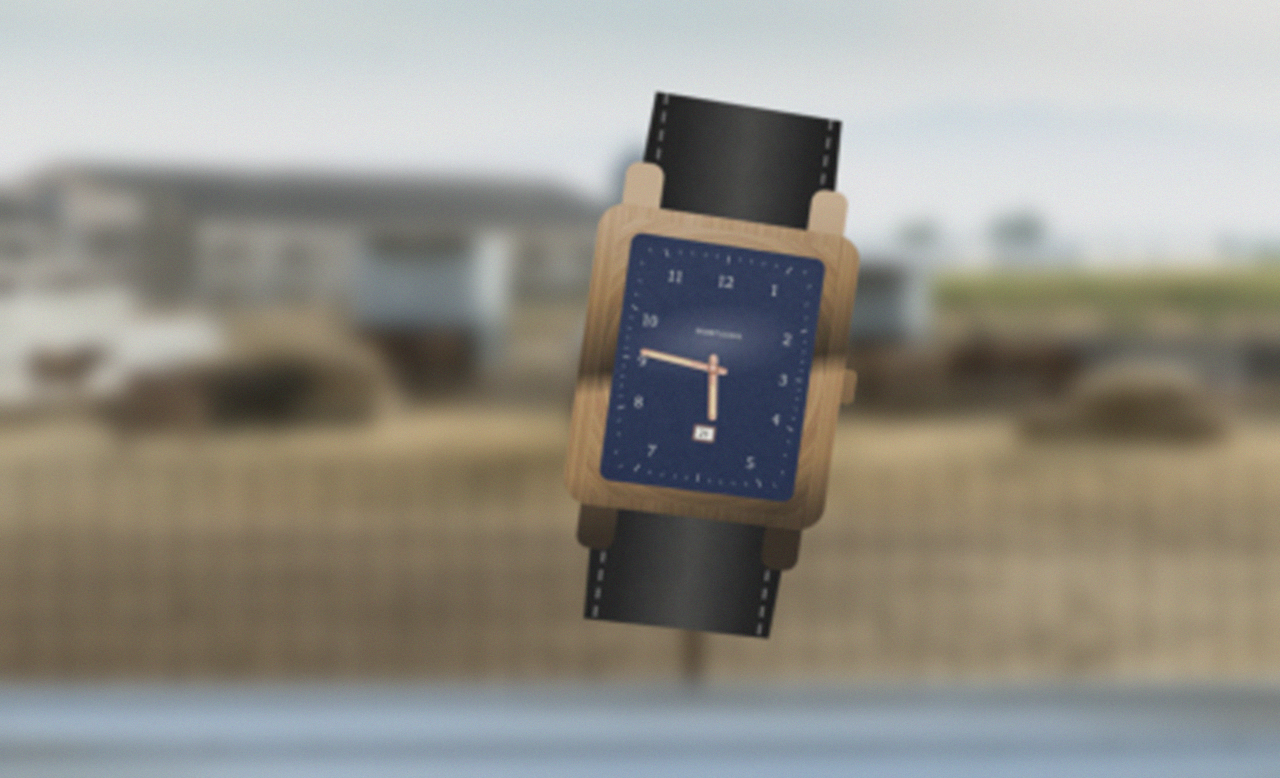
5,46
